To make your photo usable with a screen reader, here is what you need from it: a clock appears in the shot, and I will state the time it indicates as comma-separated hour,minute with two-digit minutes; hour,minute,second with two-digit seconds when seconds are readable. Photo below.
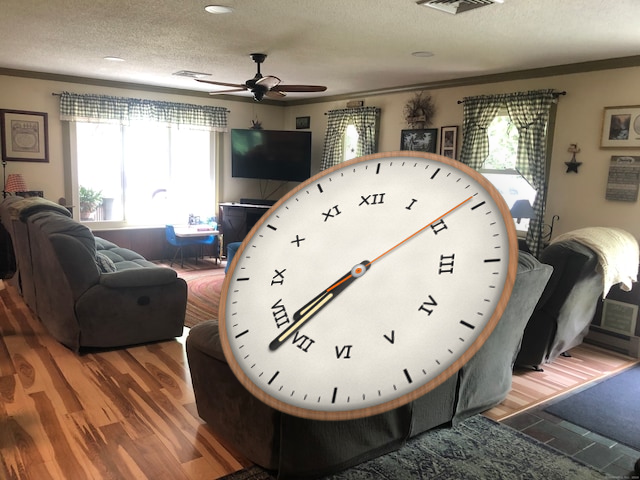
7,37,09
